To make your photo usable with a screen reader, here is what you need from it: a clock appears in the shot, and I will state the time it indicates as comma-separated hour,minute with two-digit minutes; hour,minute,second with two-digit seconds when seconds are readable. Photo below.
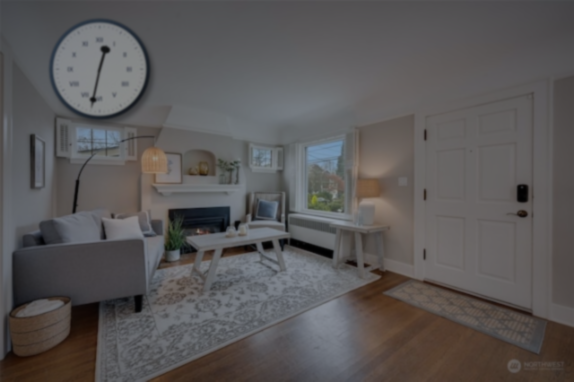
12,32
